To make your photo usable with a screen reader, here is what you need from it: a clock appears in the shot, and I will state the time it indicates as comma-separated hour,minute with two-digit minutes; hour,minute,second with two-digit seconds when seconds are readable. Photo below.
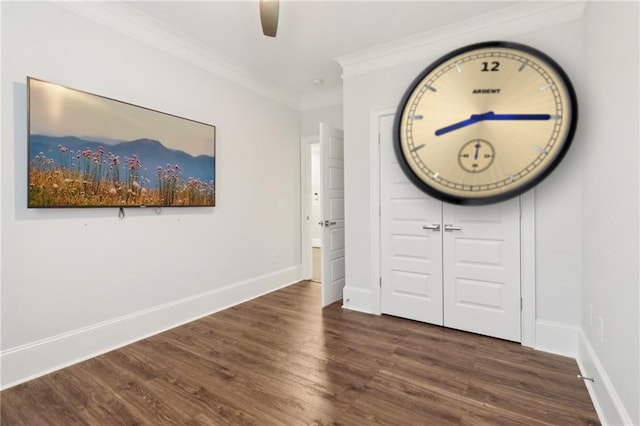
8,15
